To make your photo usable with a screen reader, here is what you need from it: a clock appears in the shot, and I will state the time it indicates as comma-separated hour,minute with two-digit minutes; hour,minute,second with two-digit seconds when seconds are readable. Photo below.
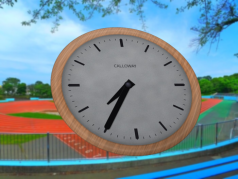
7,35
